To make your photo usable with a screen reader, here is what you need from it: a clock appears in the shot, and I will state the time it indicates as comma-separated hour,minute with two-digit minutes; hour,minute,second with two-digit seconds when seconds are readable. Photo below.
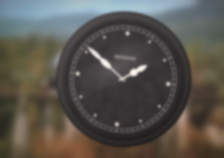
1,51
